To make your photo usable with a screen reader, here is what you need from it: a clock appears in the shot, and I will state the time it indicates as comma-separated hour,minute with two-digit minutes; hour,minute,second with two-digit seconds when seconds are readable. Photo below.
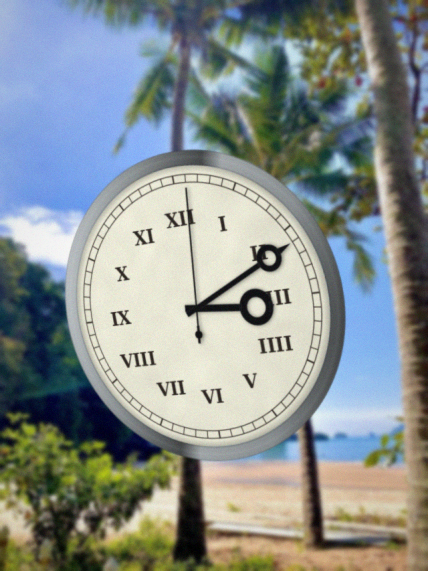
3,11,01
